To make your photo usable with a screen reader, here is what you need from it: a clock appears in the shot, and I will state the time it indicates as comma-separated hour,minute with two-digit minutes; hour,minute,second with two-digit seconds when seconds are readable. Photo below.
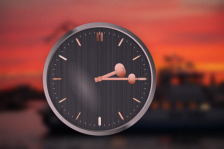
2,15
